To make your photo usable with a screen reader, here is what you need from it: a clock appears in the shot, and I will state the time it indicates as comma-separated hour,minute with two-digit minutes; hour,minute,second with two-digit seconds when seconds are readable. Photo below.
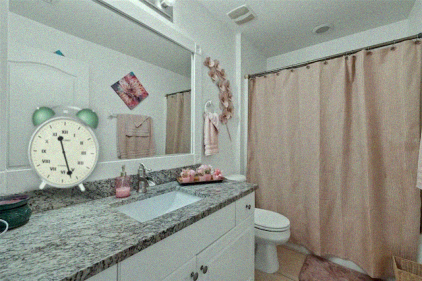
11,27
